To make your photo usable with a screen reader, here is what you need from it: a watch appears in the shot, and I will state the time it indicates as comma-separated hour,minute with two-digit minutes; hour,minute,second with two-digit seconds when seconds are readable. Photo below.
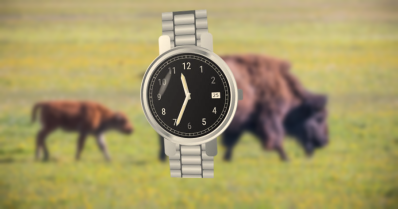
11,34
